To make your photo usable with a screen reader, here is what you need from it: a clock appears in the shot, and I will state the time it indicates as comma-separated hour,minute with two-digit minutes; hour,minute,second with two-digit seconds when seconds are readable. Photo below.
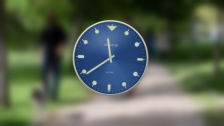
11,39
